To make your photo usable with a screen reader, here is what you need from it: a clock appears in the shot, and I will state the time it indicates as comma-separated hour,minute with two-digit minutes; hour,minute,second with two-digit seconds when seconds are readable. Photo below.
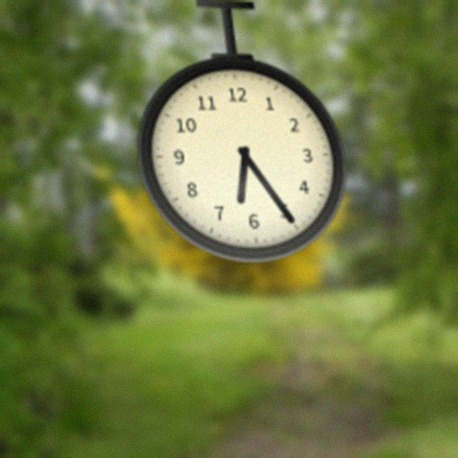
6,25
